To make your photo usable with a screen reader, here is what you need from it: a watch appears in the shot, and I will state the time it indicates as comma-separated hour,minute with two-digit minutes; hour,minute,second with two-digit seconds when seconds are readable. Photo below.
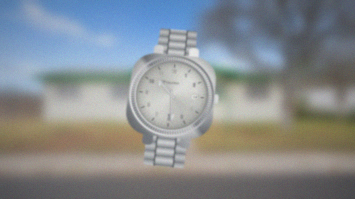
10,29
